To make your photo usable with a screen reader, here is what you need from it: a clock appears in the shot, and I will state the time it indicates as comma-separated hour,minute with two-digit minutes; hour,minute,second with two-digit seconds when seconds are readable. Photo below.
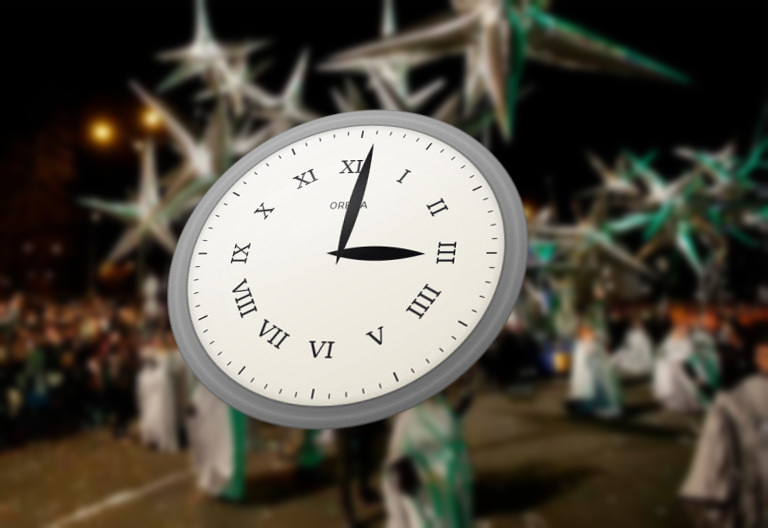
3,01
